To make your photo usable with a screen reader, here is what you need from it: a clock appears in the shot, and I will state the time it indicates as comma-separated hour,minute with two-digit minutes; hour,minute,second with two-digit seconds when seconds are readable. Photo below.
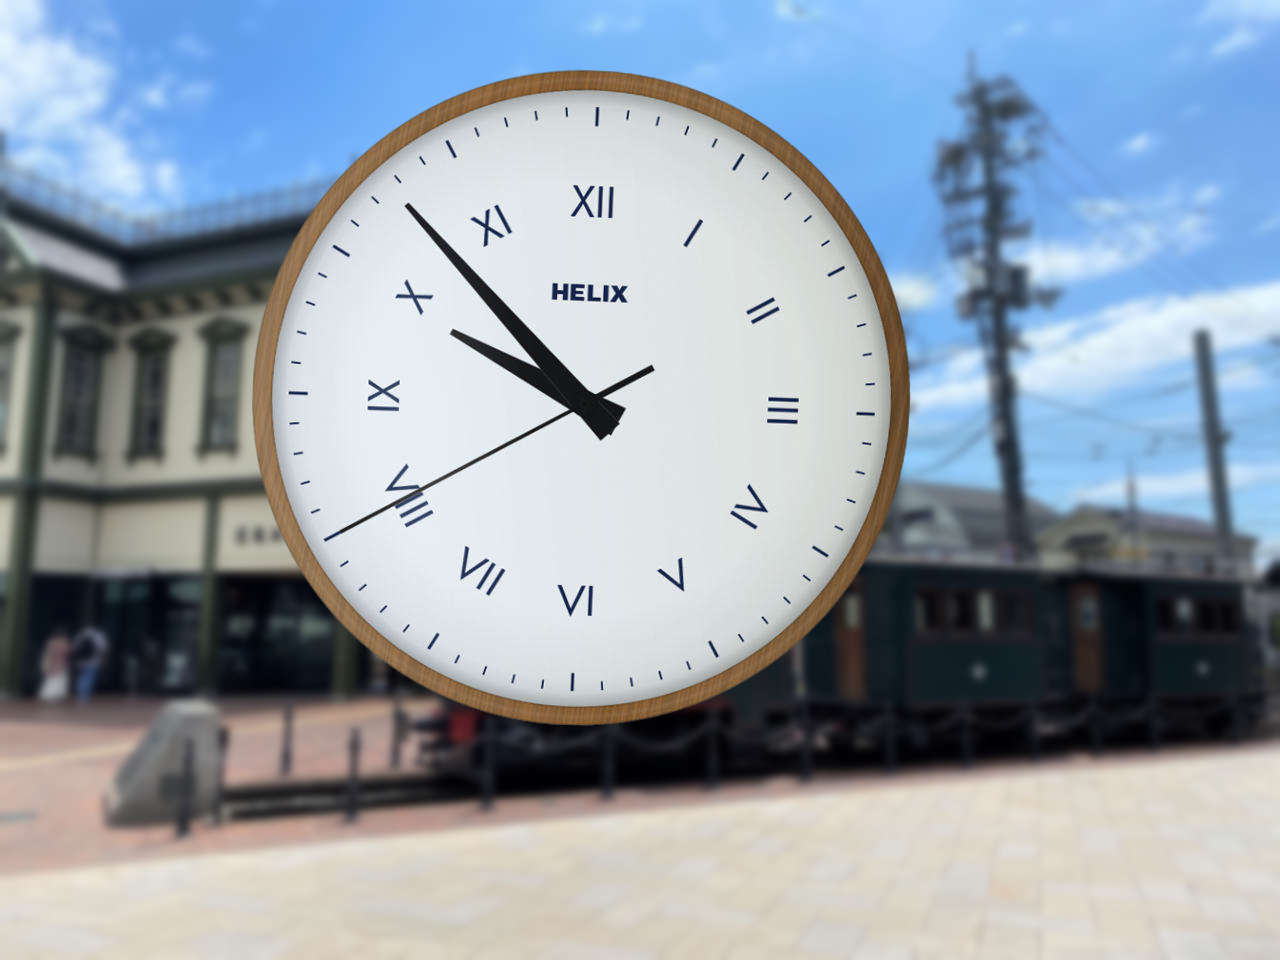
9,52,40
